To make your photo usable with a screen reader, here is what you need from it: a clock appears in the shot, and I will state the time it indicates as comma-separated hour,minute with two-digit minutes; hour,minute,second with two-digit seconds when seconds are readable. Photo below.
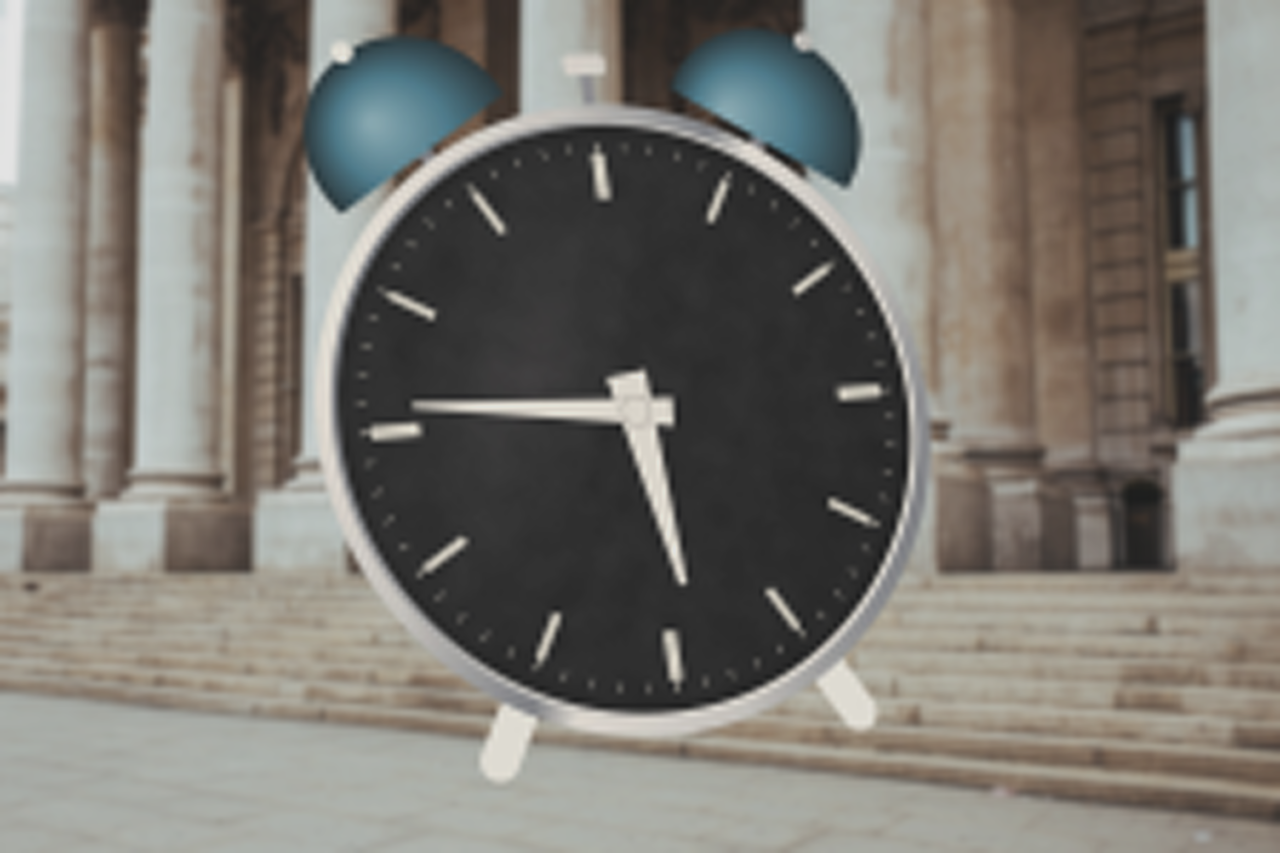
5,46
